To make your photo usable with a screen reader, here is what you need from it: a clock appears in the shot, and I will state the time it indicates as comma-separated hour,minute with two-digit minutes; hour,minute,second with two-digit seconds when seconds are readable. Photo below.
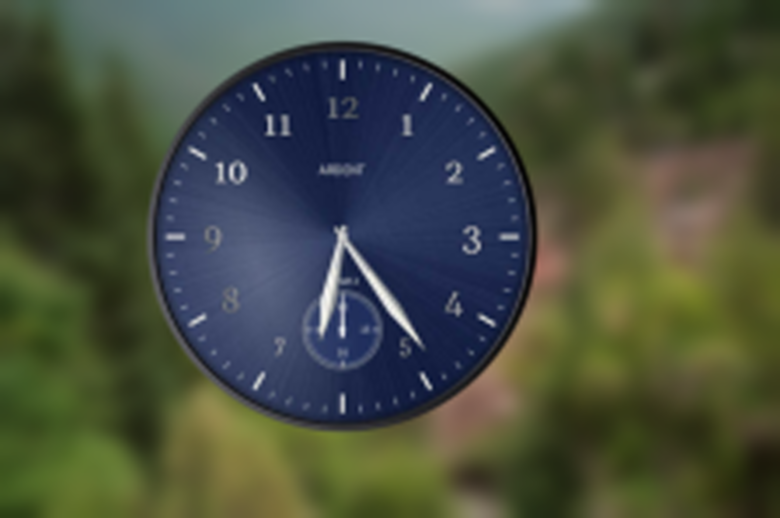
6,24
